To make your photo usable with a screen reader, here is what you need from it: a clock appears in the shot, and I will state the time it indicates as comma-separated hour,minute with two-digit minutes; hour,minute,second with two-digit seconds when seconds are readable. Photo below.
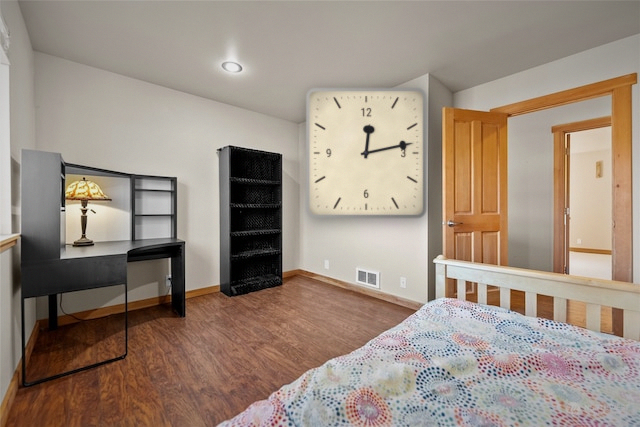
12,13
